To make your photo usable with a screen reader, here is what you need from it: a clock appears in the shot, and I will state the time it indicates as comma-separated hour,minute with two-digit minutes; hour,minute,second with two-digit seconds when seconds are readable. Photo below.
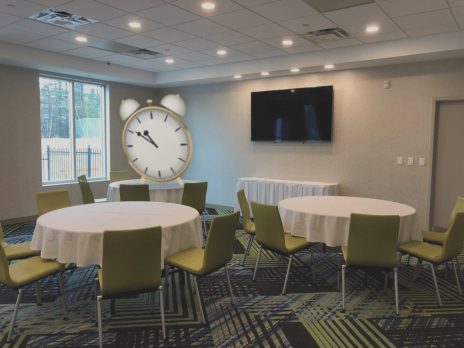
10,51
